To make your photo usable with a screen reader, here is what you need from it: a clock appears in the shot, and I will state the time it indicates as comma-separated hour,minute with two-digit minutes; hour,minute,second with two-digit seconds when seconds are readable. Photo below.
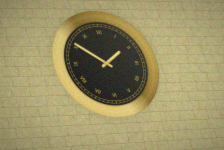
1,51
